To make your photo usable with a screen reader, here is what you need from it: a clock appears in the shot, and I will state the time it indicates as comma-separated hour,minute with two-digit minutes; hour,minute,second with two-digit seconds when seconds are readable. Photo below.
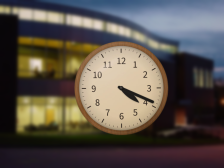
4,19
